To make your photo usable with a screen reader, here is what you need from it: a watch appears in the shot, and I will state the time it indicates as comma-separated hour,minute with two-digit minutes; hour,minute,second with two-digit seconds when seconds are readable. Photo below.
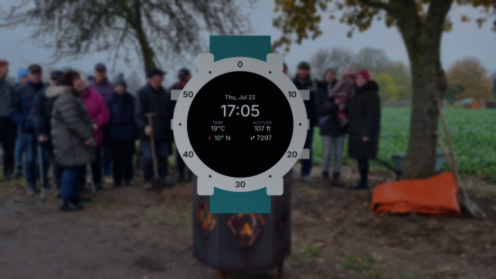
17,05
